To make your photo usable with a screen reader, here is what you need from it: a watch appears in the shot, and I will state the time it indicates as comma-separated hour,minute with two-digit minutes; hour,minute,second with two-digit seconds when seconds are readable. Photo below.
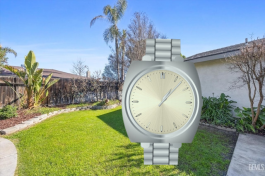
1,07
